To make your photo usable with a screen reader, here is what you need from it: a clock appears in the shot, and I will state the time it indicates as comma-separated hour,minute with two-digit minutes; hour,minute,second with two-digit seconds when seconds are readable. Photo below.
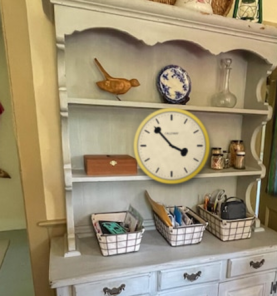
3,53
